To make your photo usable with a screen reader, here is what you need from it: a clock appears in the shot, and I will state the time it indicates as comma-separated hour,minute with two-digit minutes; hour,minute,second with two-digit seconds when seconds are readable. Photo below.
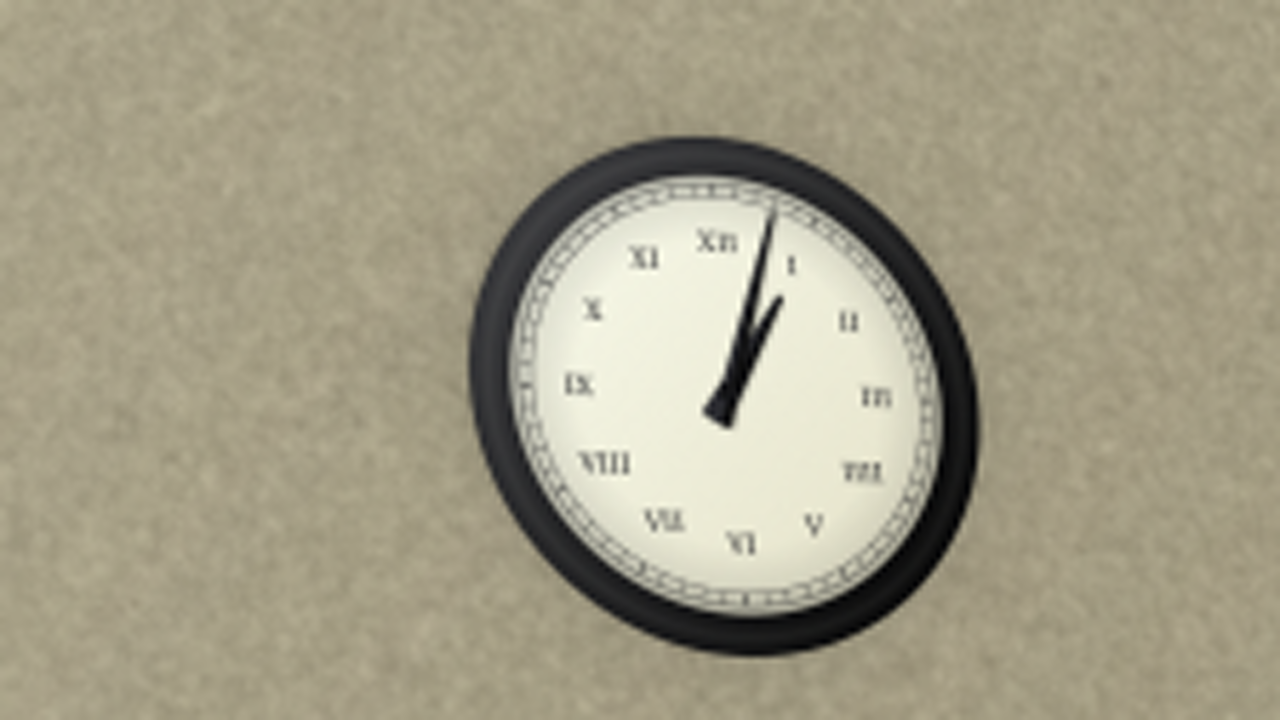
1,03
